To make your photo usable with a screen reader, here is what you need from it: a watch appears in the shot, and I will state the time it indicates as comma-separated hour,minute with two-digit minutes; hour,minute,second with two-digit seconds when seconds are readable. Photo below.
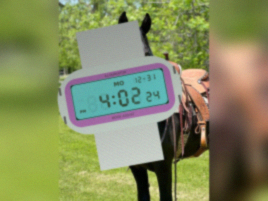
4,02,24
